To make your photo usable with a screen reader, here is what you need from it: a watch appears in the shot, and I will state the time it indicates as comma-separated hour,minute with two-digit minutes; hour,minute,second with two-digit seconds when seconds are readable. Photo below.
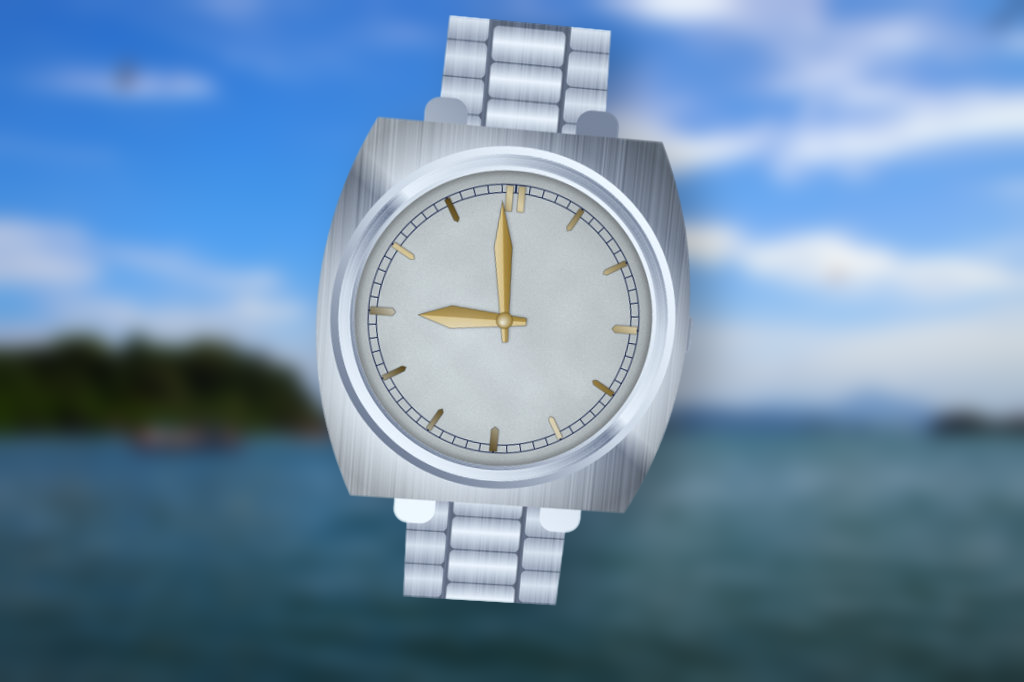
8,59
